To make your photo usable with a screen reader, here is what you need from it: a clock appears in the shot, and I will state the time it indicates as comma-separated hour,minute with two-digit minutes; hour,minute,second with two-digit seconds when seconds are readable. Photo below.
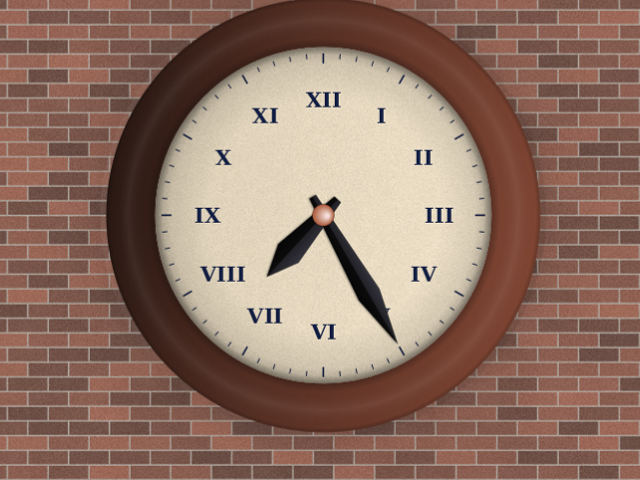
7,25
